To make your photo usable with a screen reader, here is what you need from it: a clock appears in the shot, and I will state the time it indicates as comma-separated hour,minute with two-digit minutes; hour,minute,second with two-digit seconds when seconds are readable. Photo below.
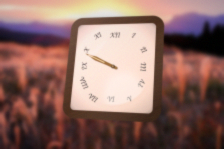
9,49
